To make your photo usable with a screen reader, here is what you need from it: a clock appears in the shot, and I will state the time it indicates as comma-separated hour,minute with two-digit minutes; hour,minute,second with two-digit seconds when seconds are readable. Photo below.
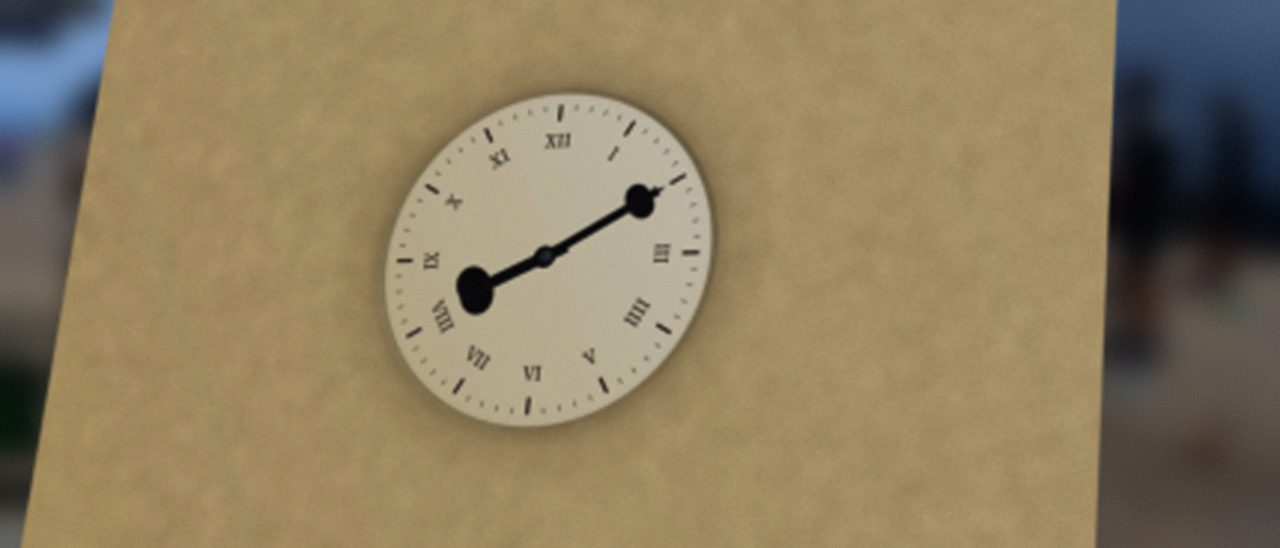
8,10
